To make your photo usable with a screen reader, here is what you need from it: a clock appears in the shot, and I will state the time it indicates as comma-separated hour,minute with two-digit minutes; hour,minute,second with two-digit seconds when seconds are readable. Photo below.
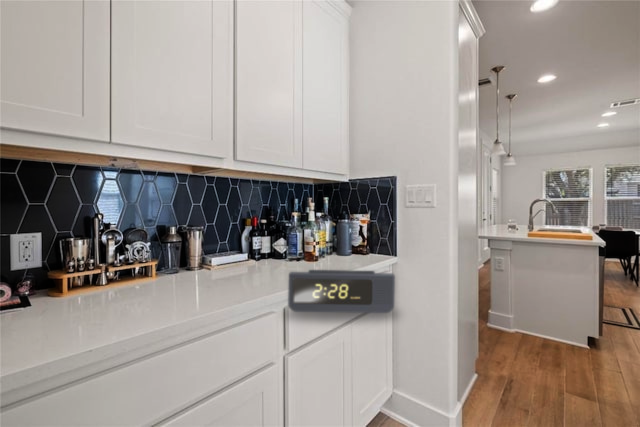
2,28
